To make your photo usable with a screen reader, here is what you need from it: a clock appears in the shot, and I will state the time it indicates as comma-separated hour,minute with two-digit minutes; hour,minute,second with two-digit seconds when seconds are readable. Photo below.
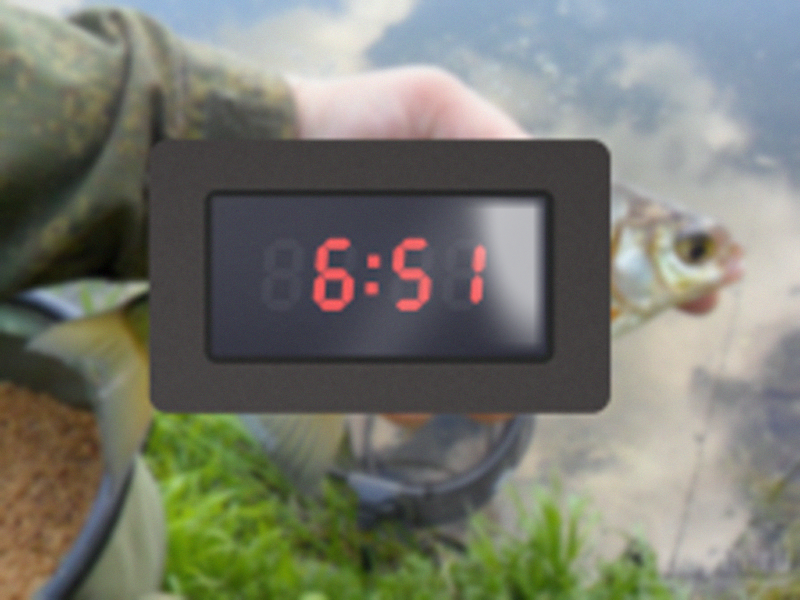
6,51
